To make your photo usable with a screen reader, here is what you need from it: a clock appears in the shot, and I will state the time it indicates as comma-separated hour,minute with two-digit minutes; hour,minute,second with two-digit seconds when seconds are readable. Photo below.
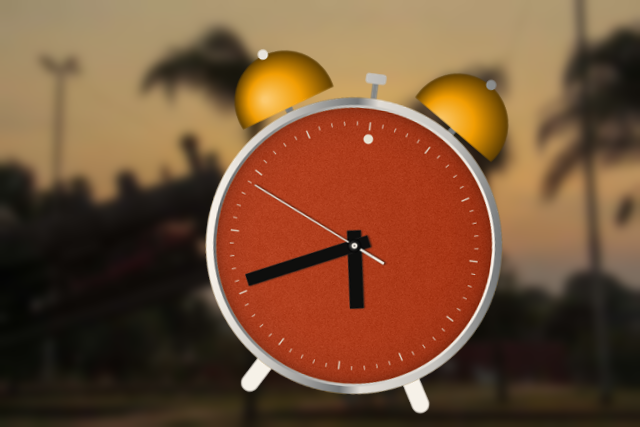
5,40,49
